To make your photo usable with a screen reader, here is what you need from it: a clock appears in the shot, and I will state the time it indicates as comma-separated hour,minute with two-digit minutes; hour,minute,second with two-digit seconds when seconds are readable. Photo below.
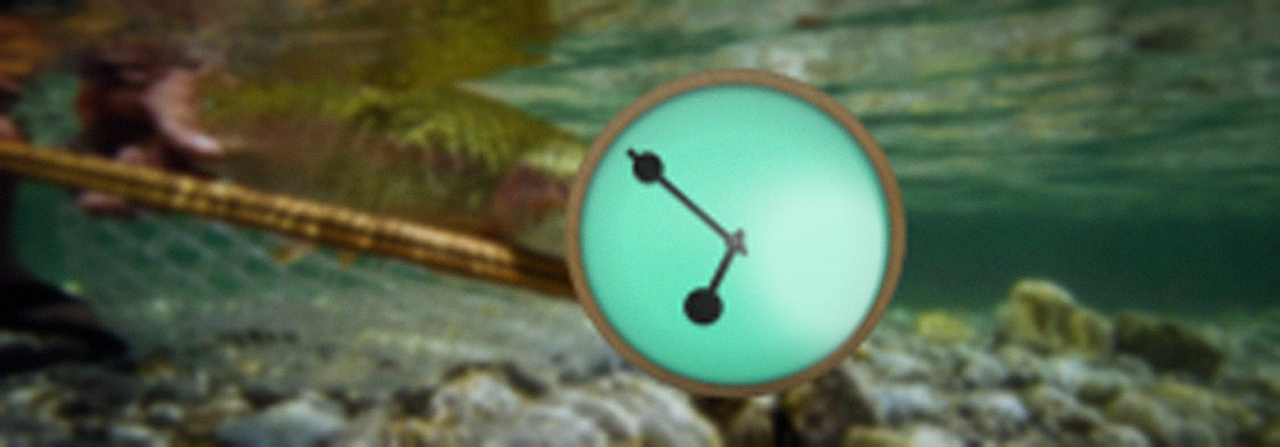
6,52
